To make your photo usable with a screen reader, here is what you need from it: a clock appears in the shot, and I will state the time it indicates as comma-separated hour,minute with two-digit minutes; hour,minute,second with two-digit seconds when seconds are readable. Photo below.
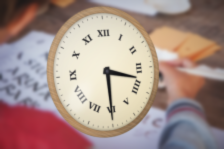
3,30
